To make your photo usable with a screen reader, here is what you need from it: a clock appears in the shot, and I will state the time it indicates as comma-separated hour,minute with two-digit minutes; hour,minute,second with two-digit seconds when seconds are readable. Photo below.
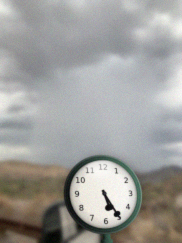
5,25
